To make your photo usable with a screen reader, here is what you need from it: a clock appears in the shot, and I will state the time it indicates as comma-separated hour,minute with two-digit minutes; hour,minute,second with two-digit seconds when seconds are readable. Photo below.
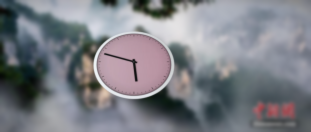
5,48
